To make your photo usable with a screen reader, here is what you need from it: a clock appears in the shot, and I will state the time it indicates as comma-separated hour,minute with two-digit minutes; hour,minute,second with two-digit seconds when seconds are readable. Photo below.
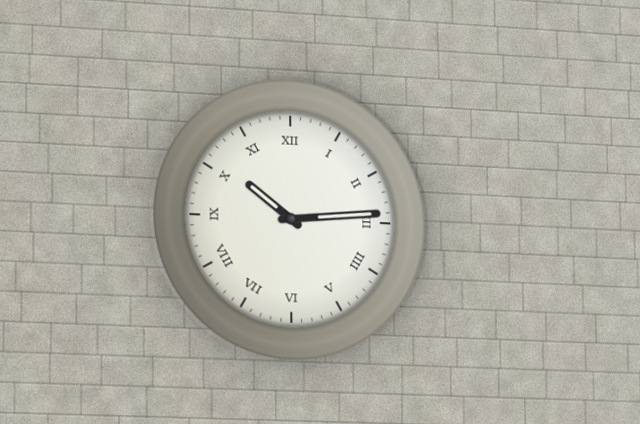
10,14
